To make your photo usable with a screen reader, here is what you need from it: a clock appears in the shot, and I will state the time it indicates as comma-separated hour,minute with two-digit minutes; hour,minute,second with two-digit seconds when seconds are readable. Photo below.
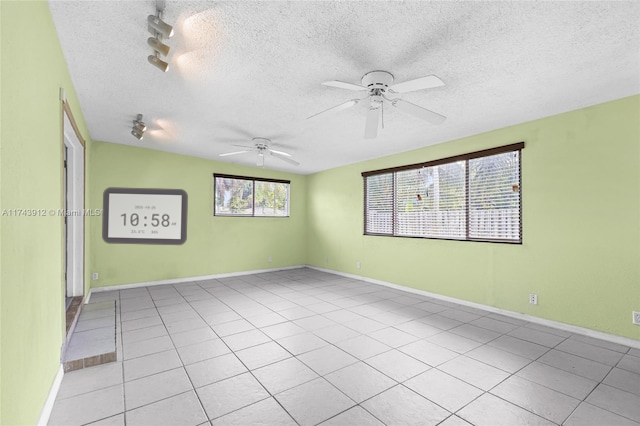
10,58
